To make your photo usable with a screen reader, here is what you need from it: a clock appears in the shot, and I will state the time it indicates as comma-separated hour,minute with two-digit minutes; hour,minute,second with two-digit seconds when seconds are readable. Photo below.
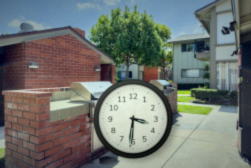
3,31
